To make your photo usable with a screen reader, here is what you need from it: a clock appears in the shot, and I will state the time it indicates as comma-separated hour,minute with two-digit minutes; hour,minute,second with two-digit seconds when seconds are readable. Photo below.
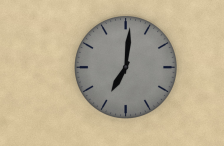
7,01
